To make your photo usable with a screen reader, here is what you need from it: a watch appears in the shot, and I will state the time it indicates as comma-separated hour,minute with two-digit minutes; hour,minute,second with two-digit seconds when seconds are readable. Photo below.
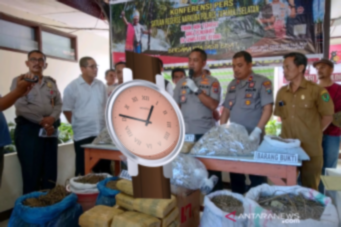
12,46
